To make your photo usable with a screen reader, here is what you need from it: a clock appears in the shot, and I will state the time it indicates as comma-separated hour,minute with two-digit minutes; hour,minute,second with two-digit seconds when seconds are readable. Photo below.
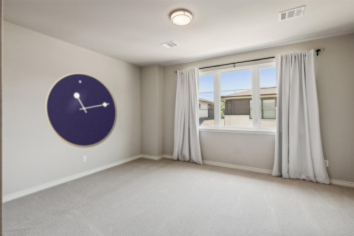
11,14
